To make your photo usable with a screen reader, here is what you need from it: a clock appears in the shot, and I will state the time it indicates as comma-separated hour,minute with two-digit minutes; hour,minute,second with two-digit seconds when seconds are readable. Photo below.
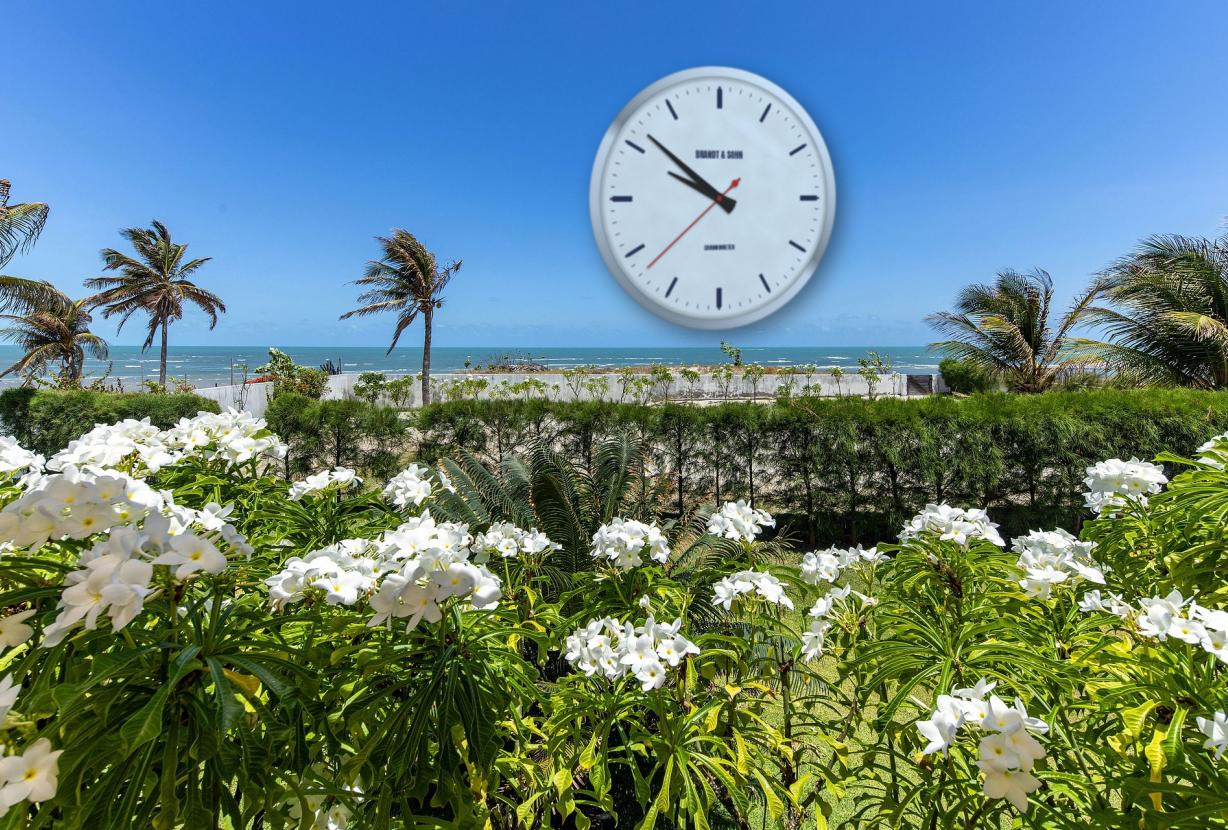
9,51,38
